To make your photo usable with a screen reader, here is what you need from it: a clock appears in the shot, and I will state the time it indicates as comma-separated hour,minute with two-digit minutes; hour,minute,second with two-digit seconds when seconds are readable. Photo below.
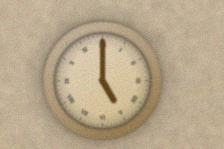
5,00
